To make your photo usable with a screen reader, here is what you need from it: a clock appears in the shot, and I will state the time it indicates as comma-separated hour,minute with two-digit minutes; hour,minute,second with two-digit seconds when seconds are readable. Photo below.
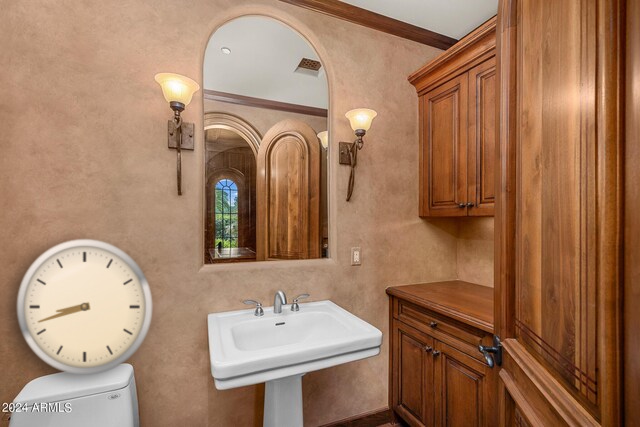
8,42
